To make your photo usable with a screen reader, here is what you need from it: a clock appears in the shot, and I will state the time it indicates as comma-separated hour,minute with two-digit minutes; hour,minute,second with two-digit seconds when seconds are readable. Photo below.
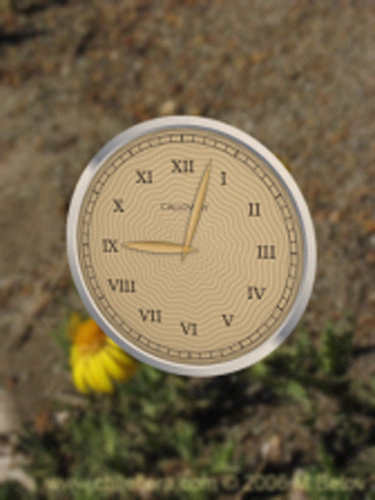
9,03
